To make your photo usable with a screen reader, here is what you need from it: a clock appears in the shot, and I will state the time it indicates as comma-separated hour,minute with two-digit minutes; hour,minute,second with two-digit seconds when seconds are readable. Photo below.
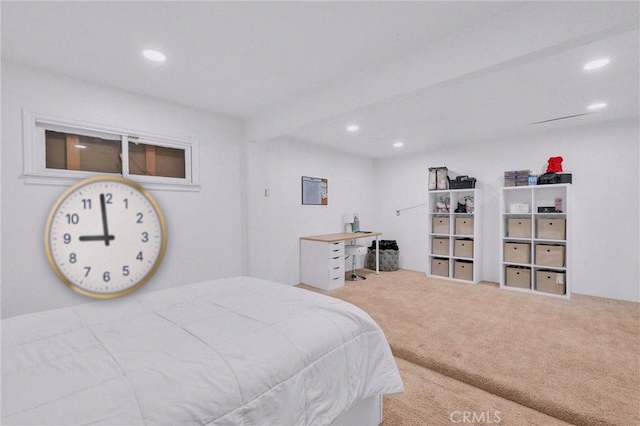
8,59
